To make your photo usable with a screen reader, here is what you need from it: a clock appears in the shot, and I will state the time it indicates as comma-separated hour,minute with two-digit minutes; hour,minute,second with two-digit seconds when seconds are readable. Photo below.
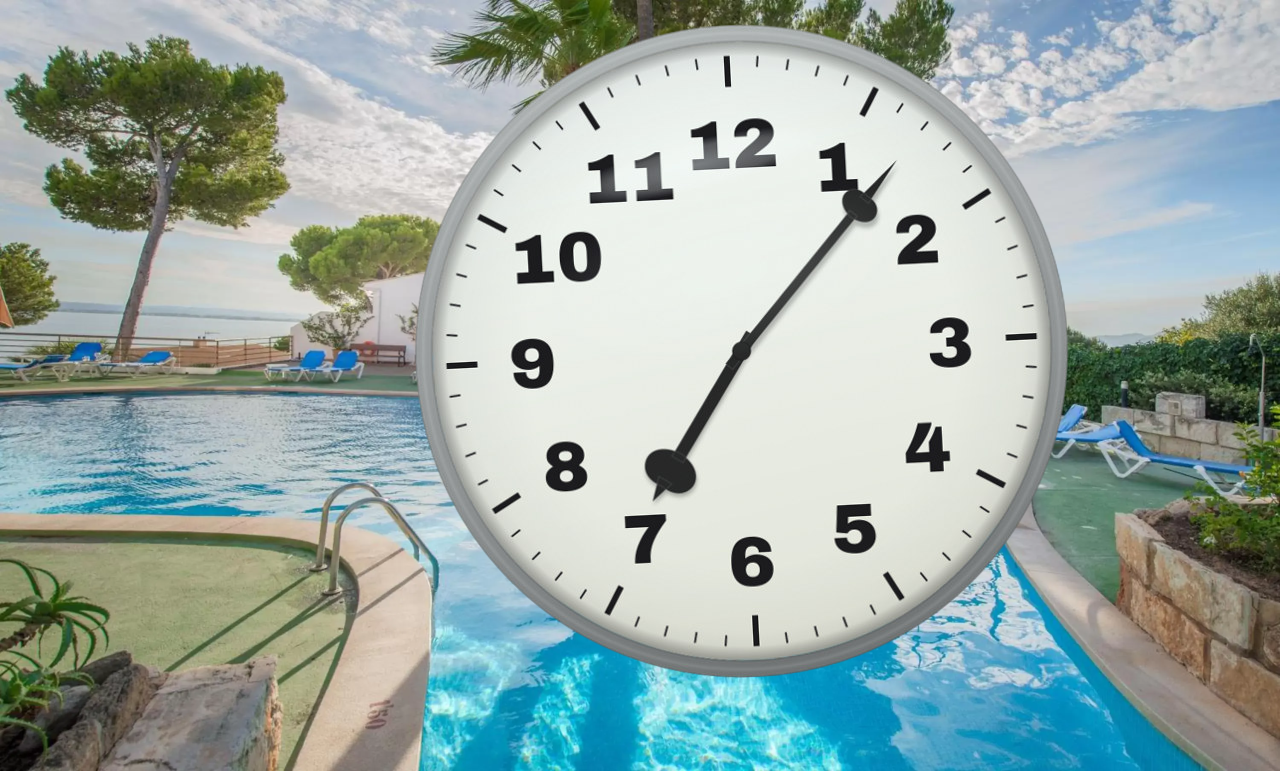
7,07
